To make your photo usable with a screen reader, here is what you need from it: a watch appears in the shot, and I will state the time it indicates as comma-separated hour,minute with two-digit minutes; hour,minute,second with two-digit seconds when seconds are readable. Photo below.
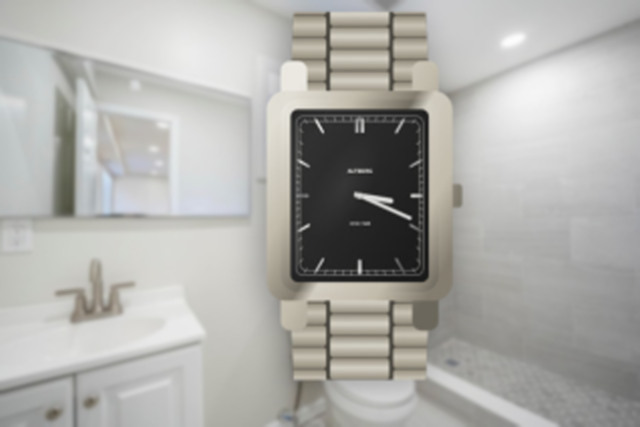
3,19
